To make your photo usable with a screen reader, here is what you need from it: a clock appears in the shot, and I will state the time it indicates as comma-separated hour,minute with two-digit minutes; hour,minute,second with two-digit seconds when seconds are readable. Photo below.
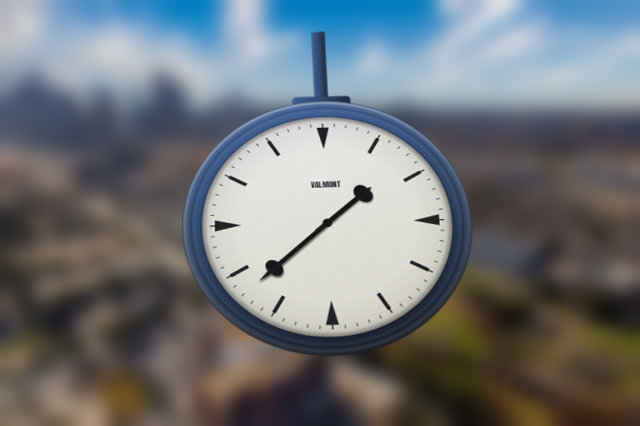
1,38
